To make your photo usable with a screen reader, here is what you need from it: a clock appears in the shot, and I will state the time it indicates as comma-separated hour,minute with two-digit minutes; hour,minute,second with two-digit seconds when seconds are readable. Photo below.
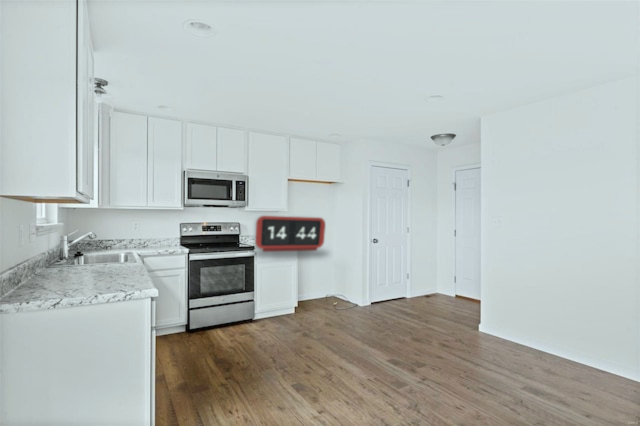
14,44
